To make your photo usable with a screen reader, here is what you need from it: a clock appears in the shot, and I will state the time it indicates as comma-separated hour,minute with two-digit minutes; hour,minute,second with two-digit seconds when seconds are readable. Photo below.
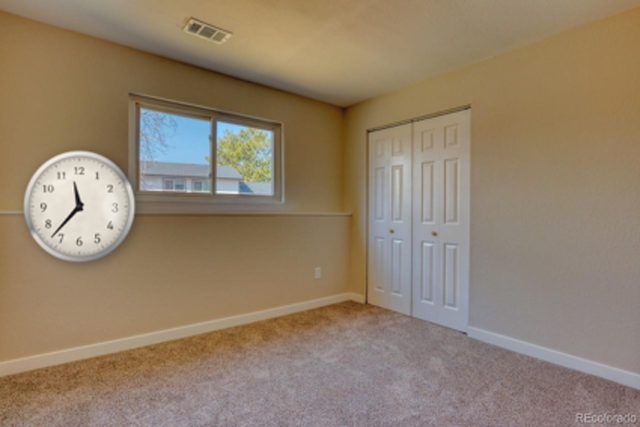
11,37
